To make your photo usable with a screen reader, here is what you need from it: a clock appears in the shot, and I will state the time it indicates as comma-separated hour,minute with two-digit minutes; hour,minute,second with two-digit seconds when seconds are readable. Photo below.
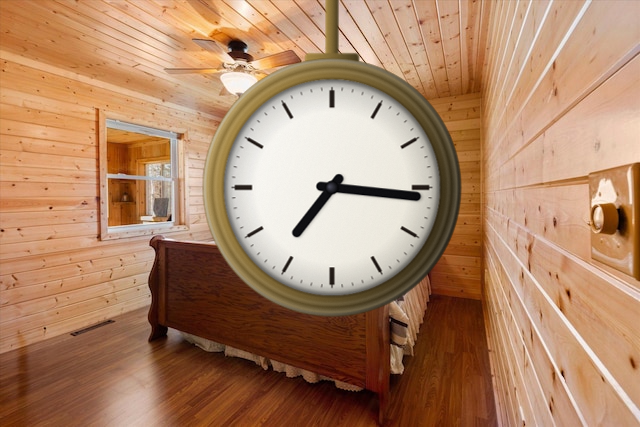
7,16
